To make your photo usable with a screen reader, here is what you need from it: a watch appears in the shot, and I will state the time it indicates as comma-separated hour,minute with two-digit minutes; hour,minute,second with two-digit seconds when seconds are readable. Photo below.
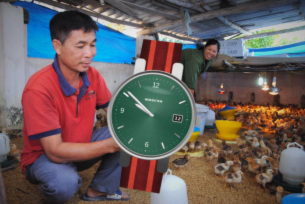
9,51
